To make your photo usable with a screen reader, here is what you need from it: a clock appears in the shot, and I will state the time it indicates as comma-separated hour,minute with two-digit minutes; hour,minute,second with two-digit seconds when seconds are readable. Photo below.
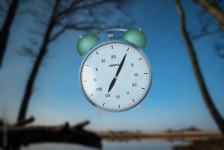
7,05
